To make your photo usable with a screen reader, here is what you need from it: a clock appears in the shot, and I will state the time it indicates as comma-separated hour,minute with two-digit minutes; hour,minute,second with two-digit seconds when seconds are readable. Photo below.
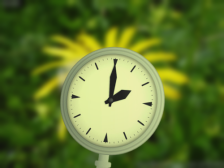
2,00
